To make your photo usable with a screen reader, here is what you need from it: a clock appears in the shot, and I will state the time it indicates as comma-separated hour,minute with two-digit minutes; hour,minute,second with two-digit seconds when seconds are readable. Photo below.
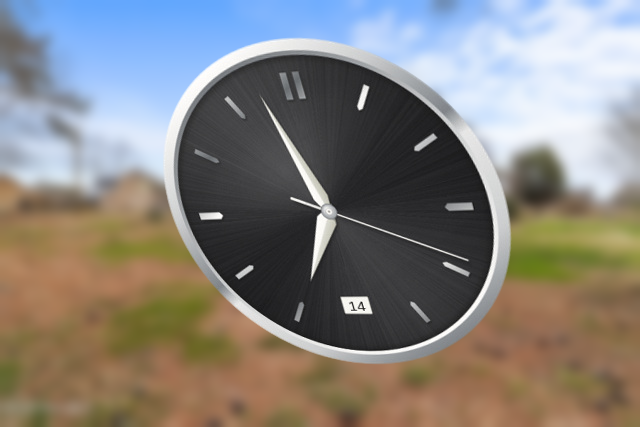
6,57,19
